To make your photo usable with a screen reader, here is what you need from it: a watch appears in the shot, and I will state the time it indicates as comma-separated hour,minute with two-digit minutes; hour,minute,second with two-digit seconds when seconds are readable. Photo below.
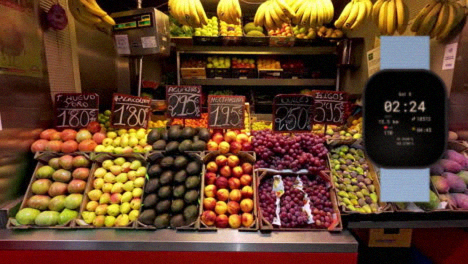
2,24
